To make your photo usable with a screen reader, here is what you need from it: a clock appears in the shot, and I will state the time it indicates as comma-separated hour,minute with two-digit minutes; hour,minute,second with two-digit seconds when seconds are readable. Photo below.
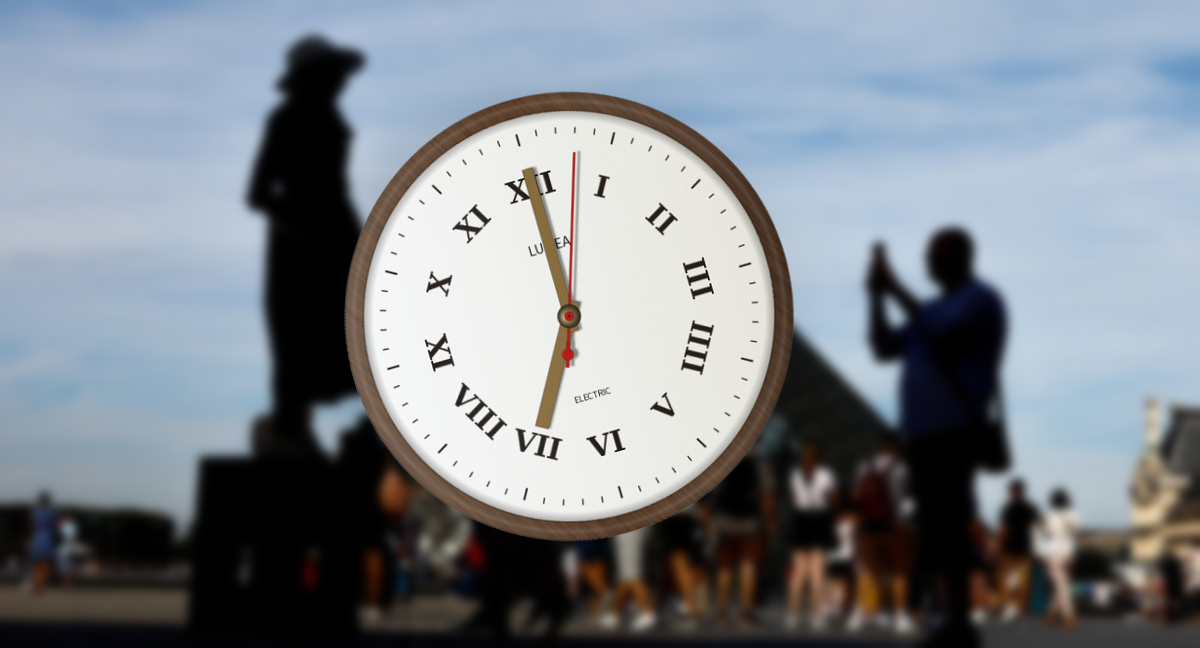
7,00,03
